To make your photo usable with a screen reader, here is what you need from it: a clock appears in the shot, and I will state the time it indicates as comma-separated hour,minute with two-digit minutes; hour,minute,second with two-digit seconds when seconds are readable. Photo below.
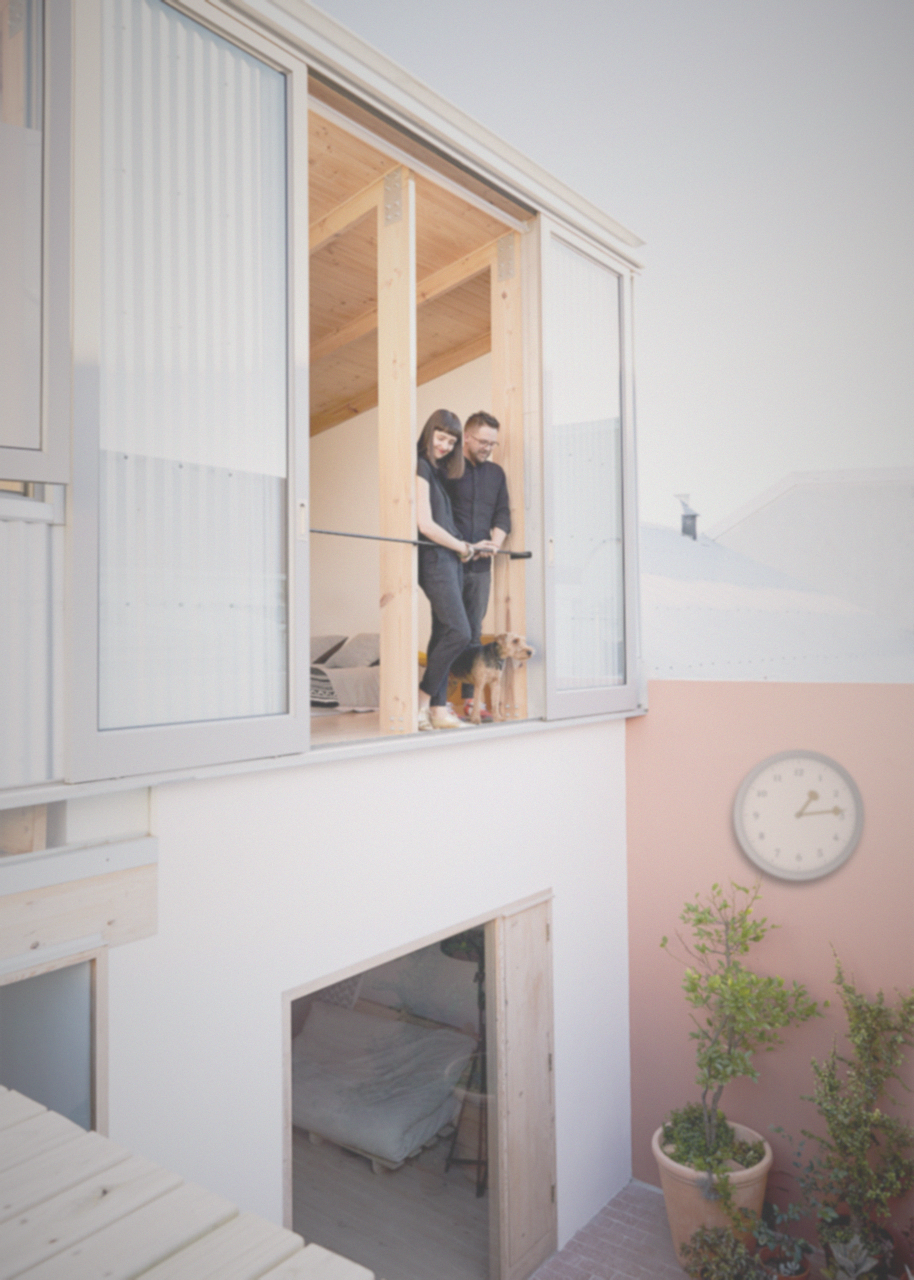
1,14
